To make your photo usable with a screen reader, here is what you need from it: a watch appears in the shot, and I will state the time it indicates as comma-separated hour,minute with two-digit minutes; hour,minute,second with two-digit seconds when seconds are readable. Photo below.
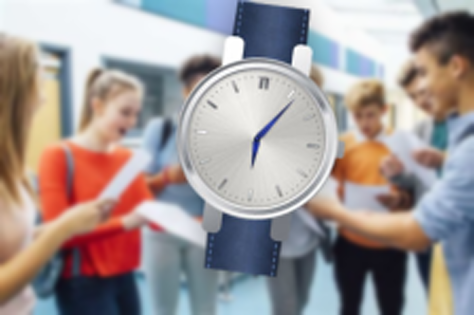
6,06
